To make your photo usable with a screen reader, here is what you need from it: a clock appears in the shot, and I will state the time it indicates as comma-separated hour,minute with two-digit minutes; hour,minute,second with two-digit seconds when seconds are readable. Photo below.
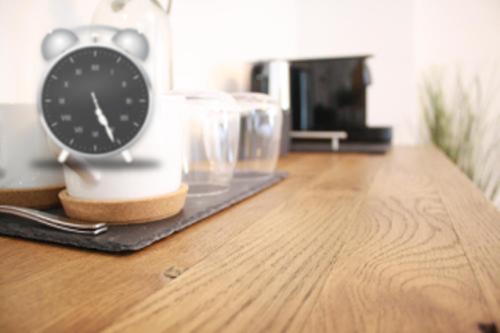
5,26
